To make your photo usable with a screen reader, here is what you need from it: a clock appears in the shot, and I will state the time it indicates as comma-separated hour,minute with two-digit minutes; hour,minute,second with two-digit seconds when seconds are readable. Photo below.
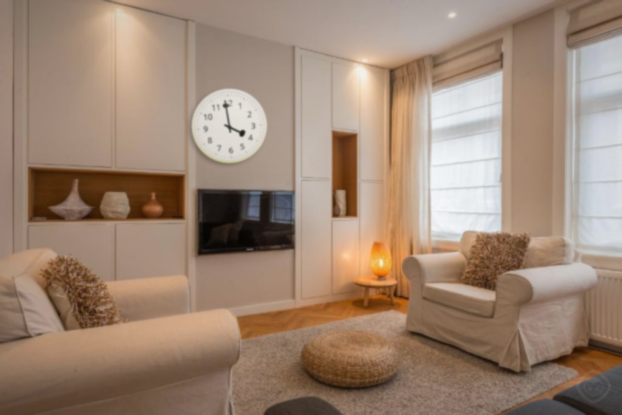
3,59
